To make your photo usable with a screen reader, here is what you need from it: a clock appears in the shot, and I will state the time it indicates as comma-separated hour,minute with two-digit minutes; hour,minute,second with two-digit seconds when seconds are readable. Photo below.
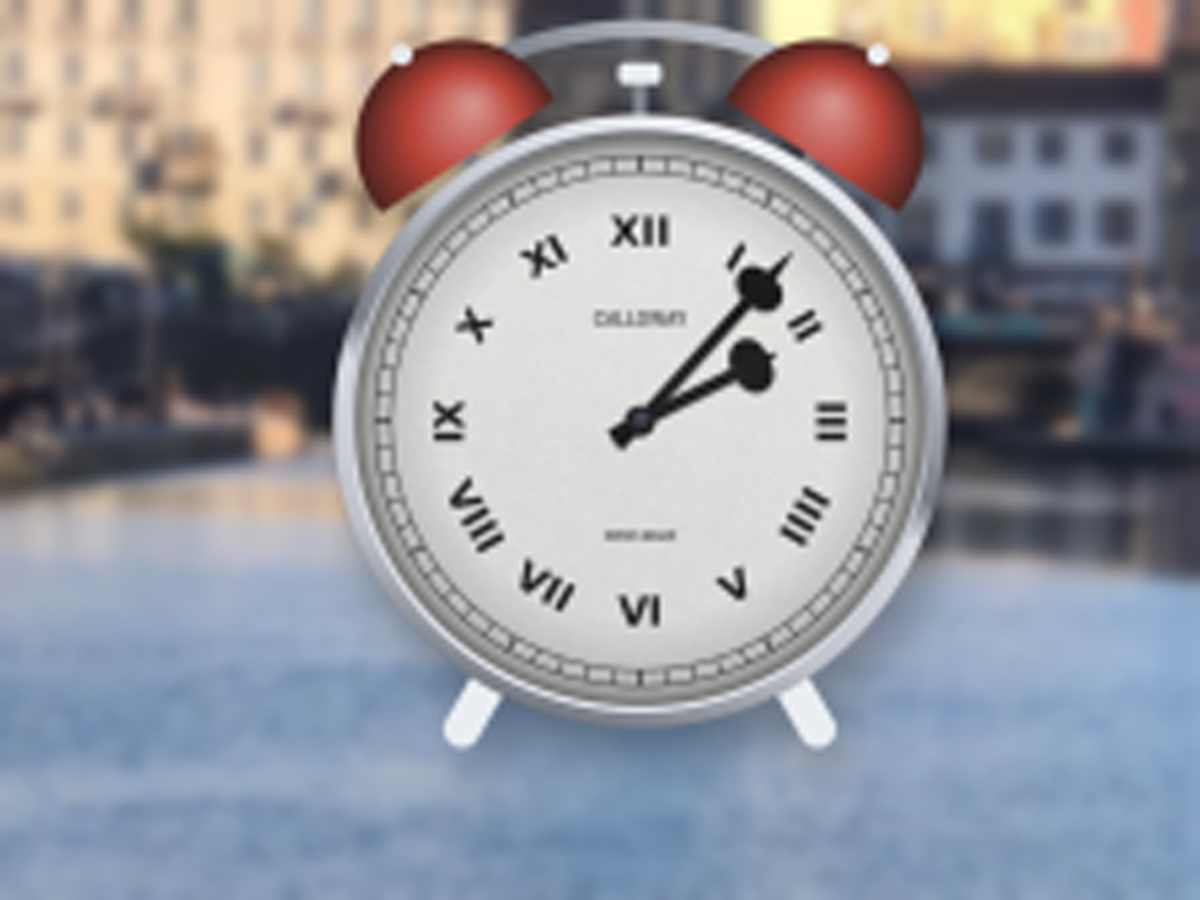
2,07
